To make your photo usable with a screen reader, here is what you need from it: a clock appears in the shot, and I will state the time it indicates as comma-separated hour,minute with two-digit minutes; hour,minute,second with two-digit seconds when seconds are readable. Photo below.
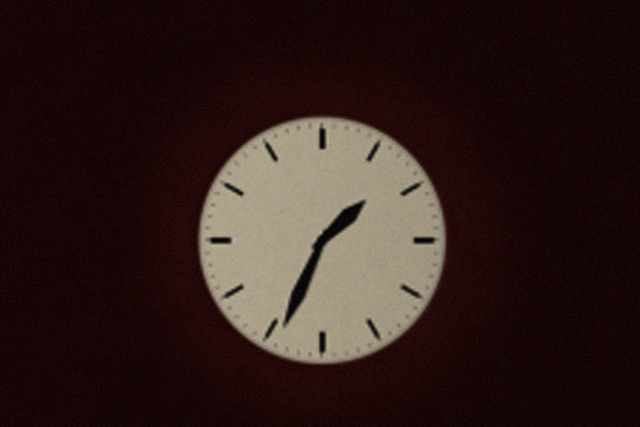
1,34
